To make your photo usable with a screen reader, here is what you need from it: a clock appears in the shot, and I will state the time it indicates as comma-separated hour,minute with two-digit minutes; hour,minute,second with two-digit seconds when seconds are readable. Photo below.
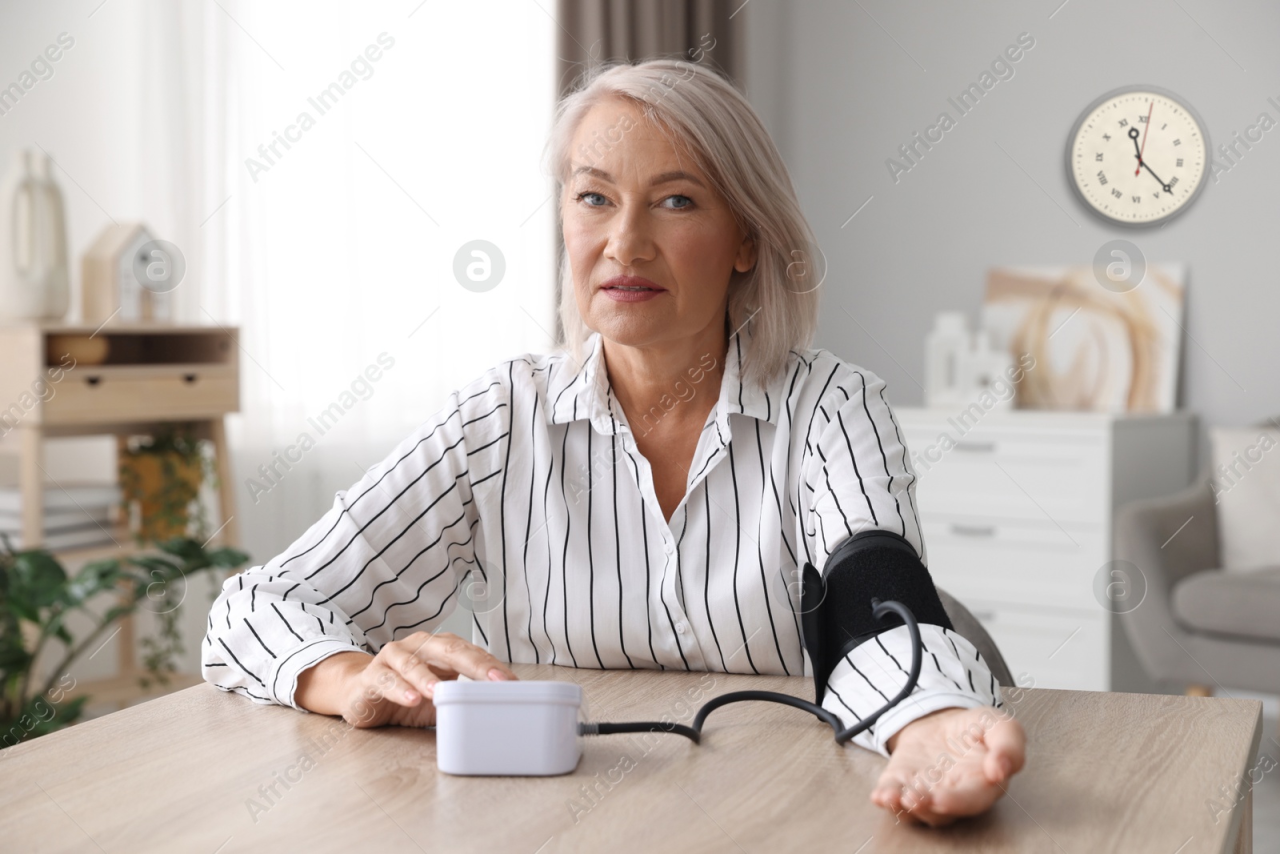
11,22,01
